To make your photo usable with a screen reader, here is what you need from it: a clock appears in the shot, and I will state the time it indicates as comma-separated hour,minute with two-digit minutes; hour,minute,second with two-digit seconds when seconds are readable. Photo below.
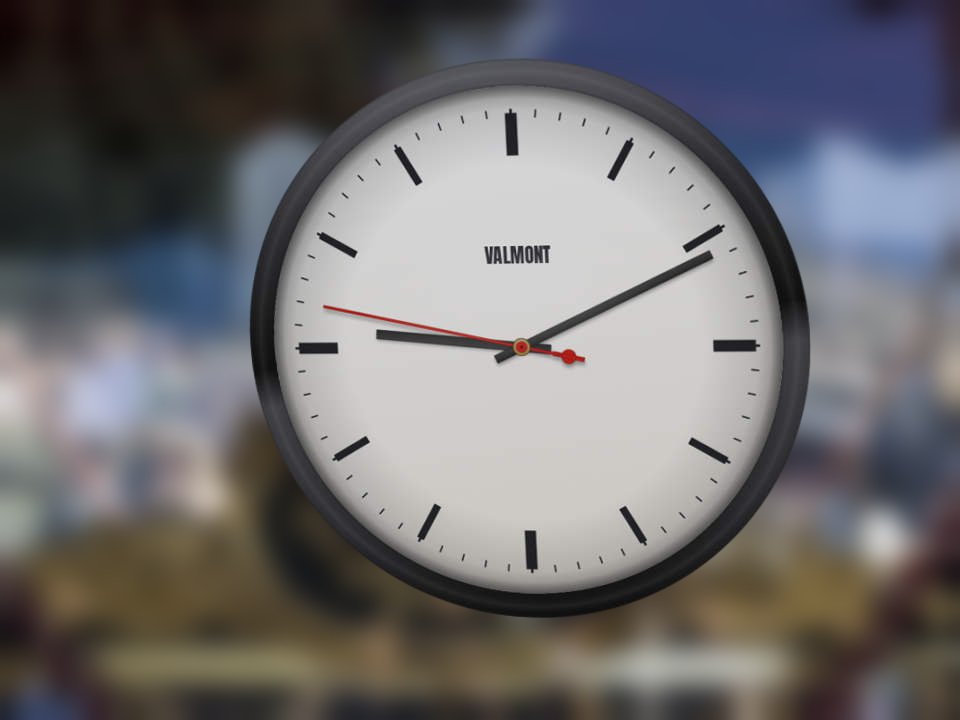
9,10,47
